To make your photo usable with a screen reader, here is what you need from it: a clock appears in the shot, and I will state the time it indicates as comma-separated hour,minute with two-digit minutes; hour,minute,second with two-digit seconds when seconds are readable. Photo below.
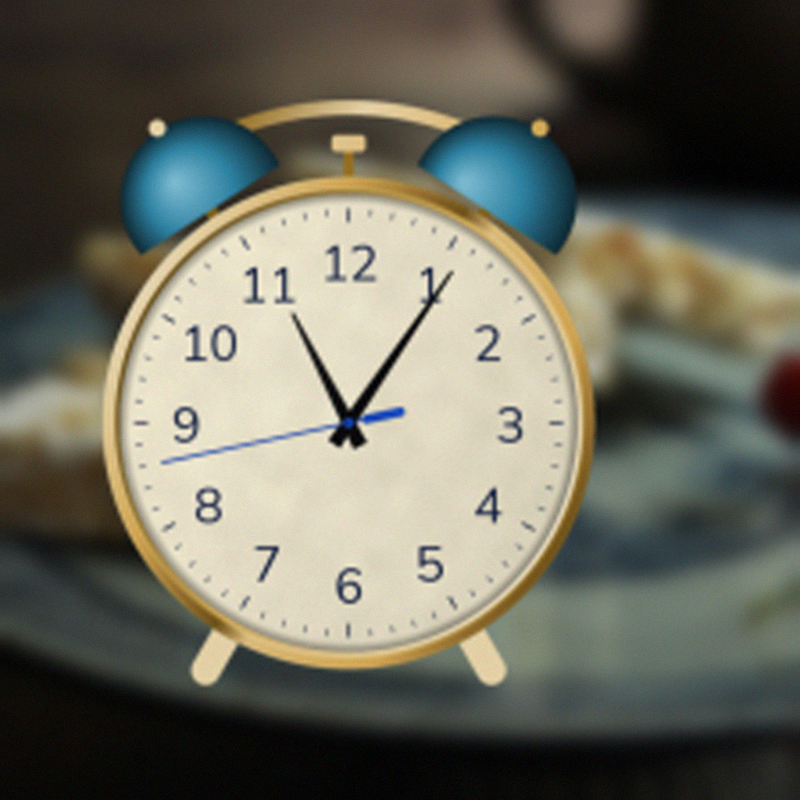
11,05,43
